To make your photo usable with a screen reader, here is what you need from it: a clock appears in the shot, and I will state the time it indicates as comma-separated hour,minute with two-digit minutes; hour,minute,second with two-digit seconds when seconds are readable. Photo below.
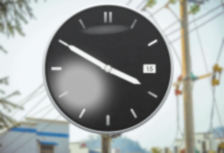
3,50
